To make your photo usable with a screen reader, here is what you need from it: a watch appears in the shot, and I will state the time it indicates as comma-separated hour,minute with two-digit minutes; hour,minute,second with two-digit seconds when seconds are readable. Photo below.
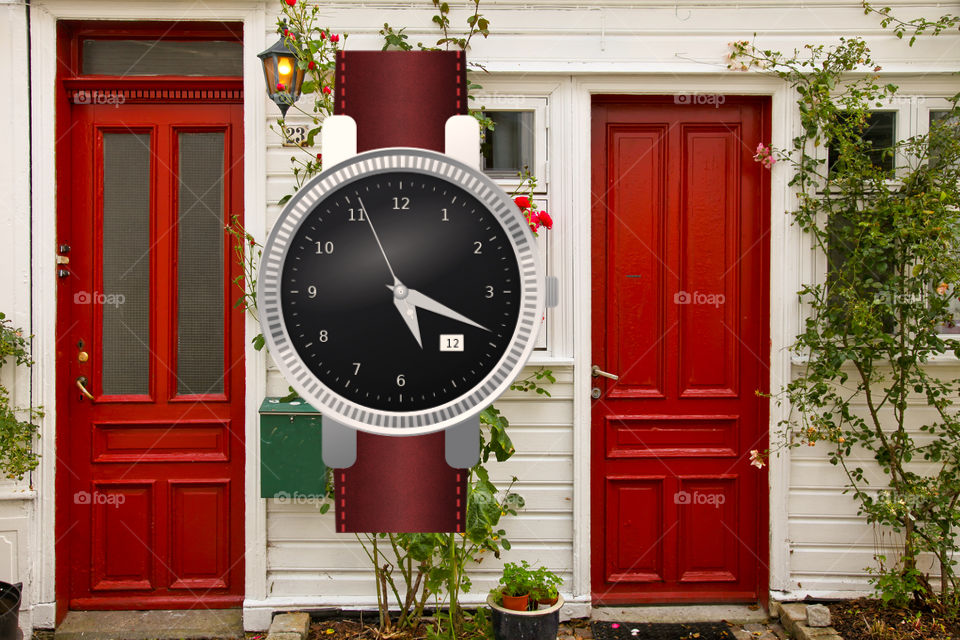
5,18,56
